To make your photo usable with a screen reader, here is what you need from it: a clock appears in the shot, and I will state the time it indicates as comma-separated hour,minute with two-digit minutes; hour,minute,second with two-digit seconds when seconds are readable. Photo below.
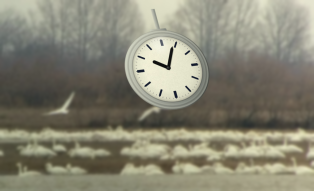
10,04
